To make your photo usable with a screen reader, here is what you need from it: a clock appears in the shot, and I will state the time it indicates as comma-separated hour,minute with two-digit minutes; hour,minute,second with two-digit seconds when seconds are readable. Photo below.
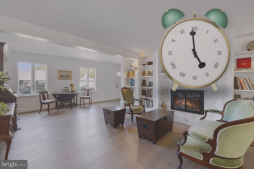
4,59
